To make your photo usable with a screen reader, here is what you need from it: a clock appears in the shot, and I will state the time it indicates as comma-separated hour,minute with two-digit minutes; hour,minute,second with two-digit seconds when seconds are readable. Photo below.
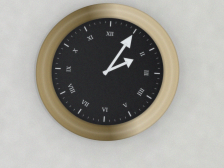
2,05
